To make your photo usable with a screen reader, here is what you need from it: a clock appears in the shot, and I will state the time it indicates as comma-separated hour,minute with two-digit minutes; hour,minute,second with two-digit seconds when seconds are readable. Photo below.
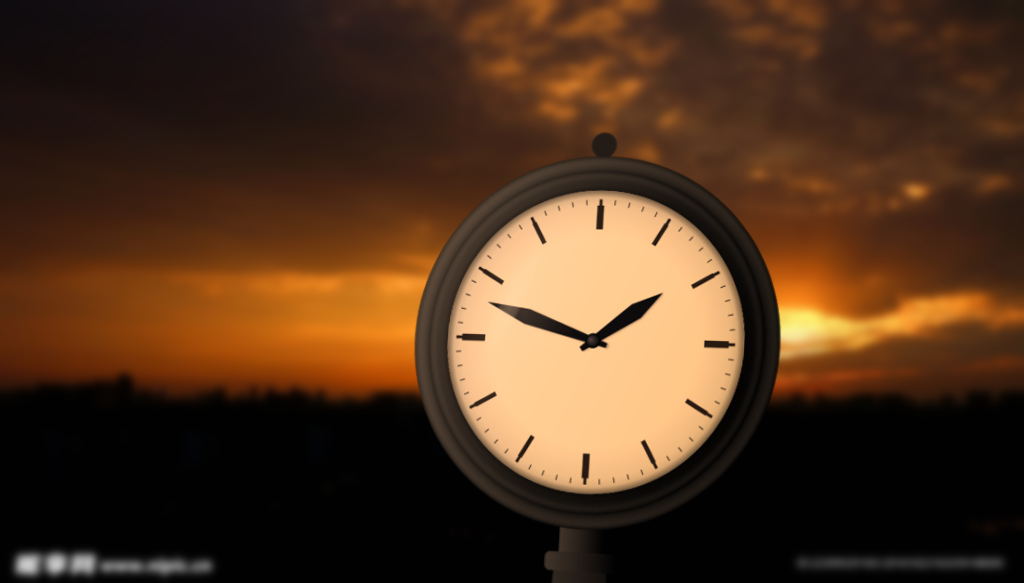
1,48
